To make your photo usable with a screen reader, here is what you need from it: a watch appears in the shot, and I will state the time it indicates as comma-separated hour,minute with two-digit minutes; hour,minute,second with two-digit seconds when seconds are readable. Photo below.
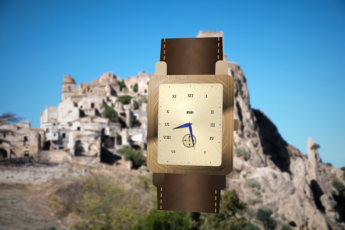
8,28
